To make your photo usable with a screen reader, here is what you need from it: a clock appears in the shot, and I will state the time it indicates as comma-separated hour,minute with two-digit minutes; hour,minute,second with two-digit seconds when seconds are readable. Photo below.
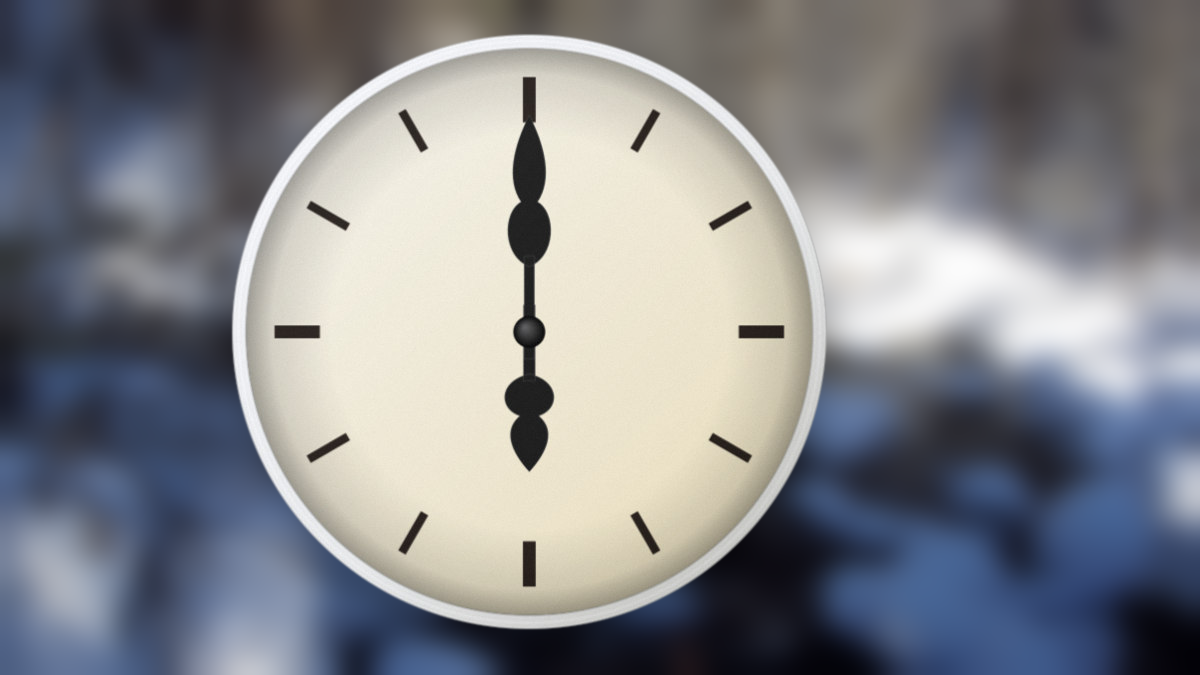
6,00
